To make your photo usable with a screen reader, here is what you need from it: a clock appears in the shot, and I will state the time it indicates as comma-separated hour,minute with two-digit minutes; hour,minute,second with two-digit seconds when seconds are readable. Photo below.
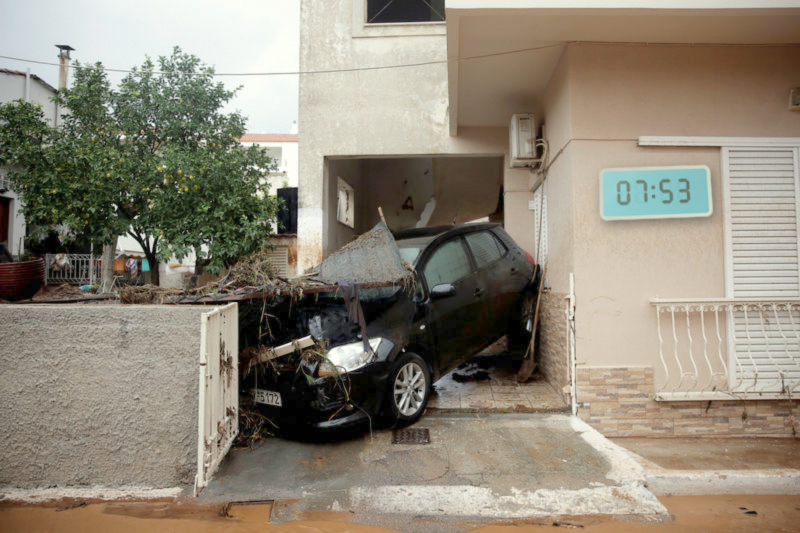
7,53
